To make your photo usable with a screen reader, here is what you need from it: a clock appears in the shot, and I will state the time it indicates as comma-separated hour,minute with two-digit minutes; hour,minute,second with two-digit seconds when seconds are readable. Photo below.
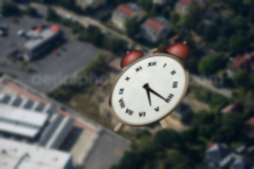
5,21
